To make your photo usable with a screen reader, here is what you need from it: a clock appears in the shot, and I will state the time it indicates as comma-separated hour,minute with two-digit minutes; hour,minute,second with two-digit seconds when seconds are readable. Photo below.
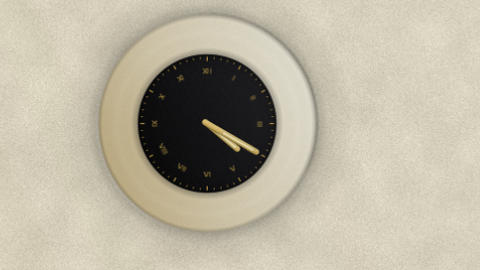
4,20
